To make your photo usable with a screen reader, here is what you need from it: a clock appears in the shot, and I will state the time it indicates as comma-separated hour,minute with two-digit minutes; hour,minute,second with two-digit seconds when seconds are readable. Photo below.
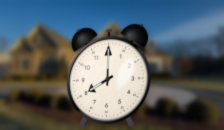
8,00
